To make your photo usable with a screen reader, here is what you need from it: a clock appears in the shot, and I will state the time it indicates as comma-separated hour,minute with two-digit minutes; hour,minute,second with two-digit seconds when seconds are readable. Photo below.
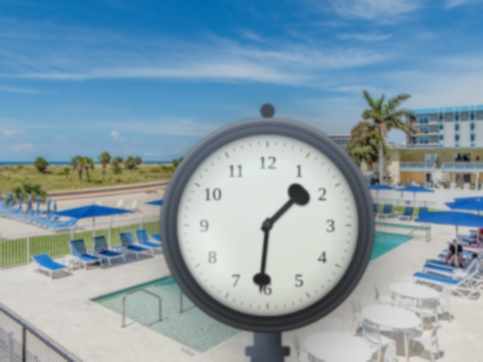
1,31
